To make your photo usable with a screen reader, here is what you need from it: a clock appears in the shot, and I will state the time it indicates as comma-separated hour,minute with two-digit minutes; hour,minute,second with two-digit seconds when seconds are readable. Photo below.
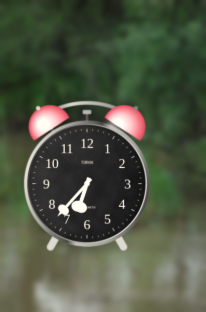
6,37
